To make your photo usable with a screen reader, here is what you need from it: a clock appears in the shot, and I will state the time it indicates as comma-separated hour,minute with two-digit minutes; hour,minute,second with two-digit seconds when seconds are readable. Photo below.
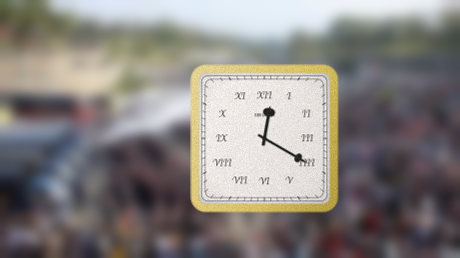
12,20
